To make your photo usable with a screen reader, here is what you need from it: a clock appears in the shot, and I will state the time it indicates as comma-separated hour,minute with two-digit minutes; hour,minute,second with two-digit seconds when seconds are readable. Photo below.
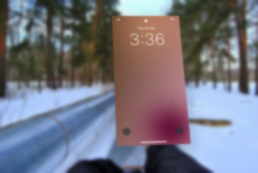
3,36
